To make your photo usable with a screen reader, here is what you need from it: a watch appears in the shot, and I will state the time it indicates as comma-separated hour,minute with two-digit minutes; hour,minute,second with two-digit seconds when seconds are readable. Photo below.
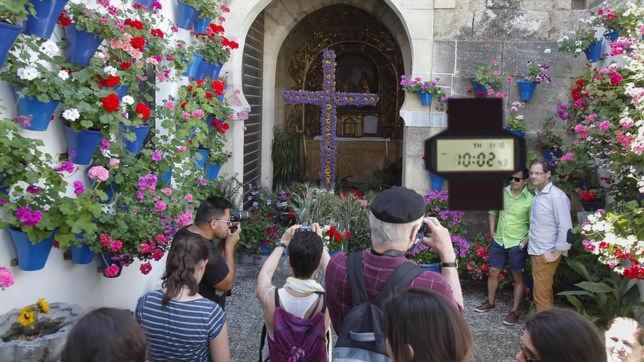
10,02
